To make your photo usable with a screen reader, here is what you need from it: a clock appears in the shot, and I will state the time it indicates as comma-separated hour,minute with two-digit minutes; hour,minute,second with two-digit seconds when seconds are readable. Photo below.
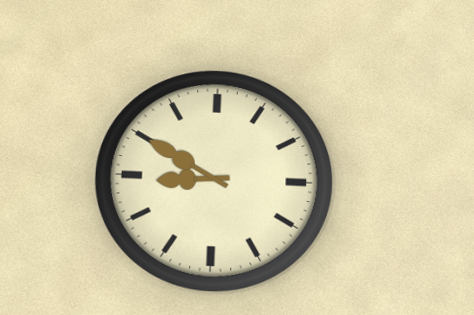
8,50
